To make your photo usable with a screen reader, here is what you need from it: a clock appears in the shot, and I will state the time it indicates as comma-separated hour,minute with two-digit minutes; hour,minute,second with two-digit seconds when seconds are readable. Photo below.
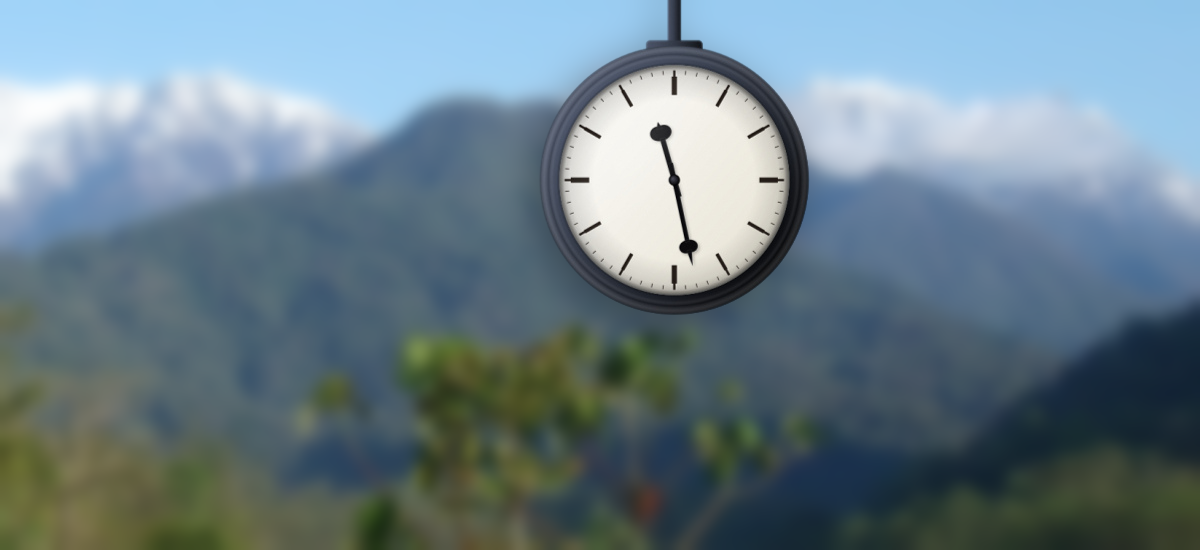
11,28
